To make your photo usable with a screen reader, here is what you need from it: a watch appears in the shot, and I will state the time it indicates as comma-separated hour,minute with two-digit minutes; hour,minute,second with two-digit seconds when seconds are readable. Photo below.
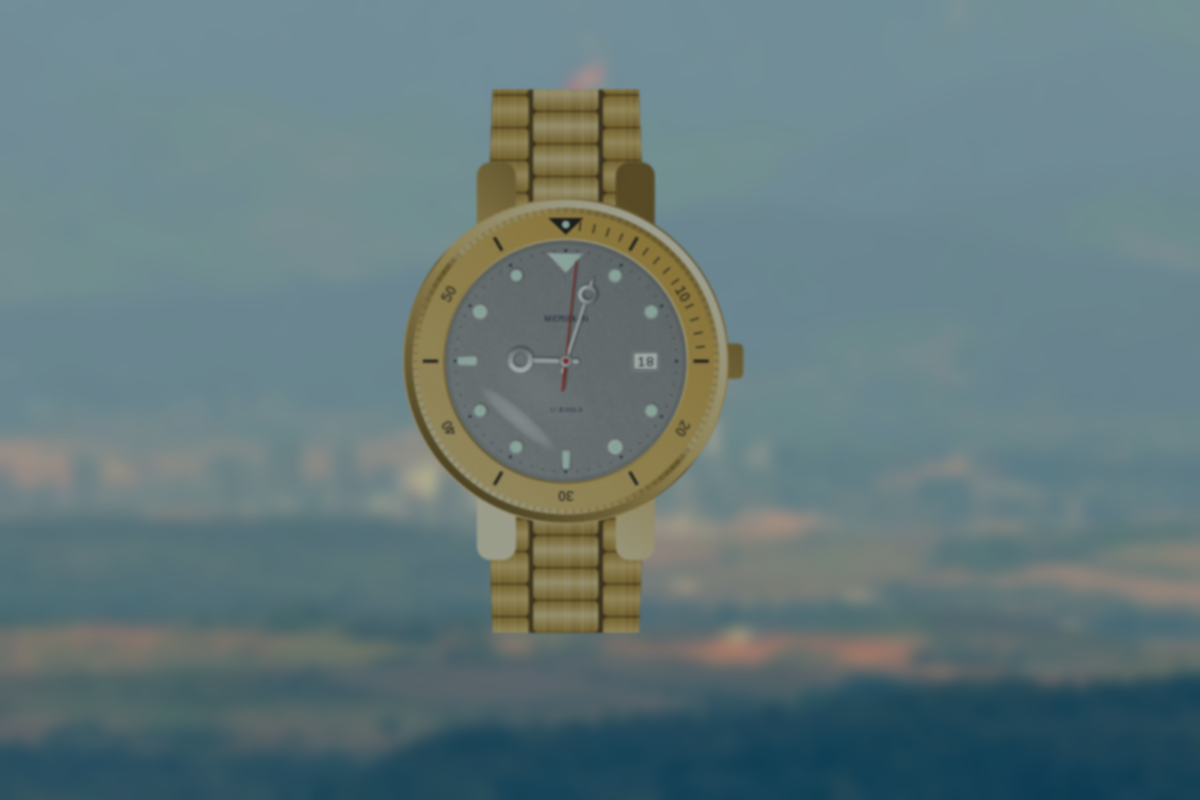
9,03,01
